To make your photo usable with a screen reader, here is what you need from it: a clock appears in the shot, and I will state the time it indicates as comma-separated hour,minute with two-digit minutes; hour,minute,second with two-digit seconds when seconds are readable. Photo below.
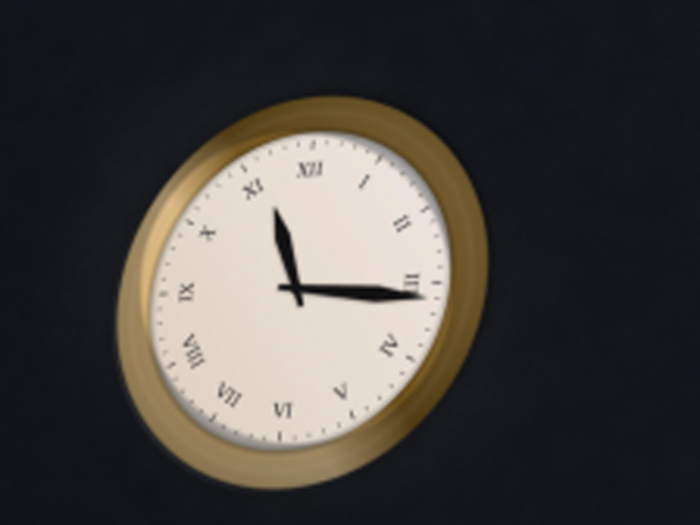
11,16
